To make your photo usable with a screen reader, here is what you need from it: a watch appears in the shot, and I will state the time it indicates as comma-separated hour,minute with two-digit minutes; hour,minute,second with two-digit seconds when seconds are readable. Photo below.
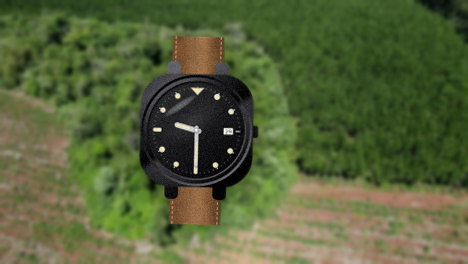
9,30
